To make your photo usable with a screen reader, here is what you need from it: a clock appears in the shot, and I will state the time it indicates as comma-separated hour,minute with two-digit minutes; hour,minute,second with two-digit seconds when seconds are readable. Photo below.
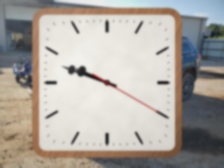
9,48,20
